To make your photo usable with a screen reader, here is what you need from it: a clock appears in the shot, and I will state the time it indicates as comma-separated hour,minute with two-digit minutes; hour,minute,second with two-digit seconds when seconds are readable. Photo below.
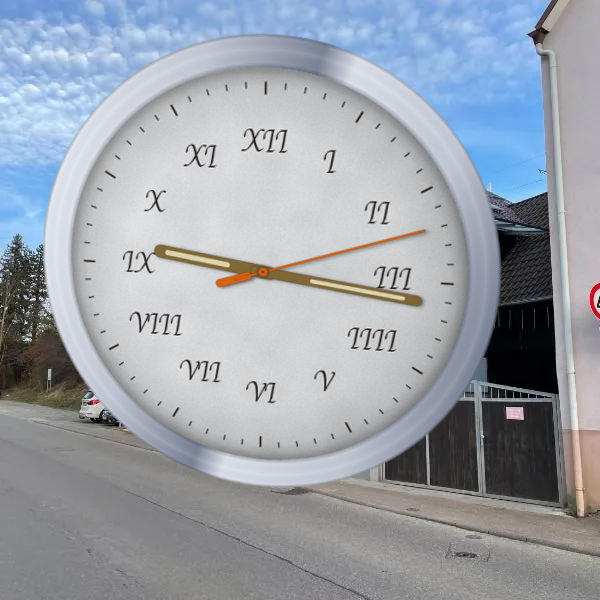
9,16,12
